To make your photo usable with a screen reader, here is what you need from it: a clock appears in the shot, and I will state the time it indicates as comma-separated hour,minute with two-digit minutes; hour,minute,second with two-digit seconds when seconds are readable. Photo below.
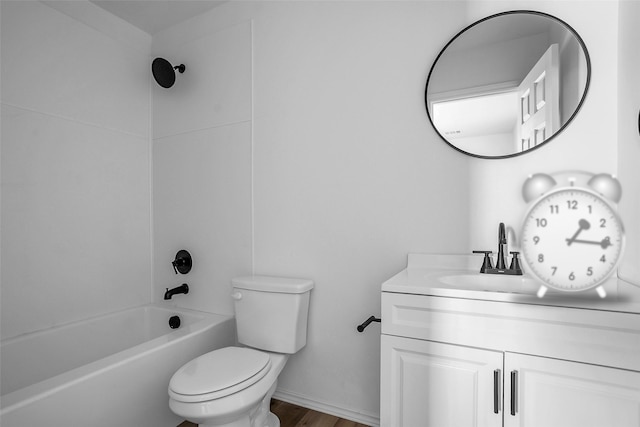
1,16
